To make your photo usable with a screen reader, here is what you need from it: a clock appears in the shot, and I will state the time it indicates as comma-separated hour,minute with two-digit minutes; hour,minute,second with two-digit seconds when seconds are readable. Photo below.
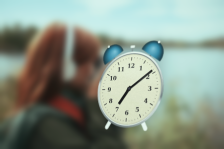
7,09
